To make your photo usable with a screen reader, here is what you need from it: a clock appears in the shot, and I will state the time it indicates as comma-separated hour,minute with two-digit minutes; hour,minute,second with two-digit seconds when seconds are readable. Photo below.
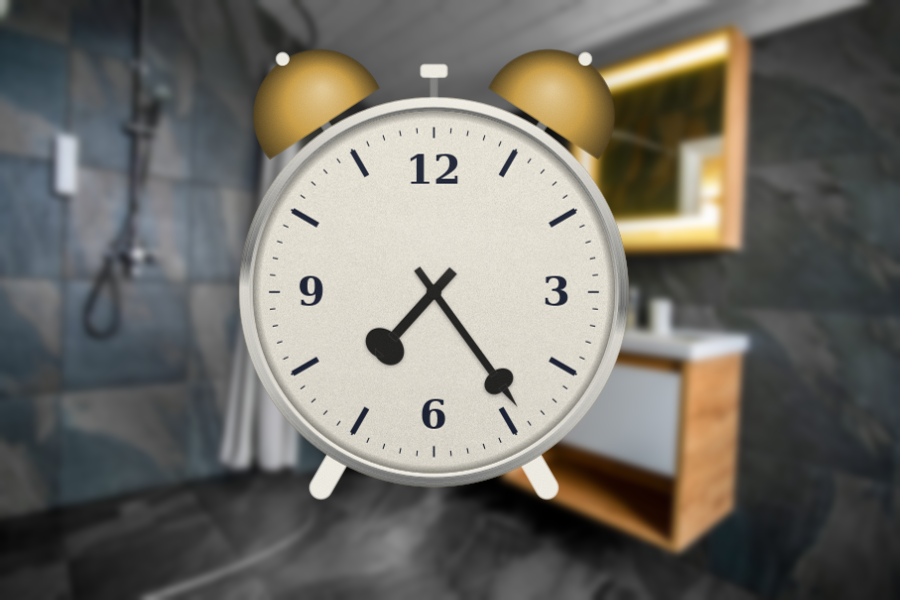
7,24
